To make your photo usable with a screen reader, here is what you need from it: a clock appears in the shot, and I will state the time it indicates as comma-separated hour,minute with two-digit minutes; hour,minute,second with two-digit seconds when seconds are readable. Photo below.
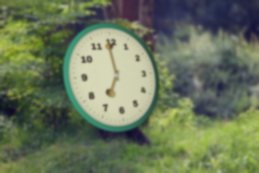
6,59
